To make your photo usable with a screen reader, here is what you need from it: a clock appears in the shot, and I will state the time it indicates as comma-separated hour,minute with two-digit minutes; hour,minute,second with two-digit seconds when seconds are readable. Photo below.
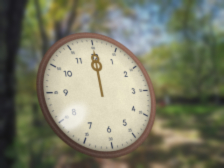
12,00
